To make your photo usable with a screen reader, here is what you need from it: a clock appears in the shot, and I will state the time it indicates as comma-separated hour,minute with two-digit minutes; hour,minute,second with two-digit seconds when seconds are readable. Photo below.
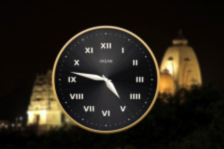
4,47
